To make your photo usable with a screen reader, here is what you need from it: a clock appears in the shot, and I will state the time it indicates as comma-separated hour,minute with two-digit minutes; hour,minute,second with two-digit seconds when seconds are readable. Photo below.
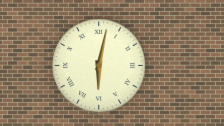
6,02
